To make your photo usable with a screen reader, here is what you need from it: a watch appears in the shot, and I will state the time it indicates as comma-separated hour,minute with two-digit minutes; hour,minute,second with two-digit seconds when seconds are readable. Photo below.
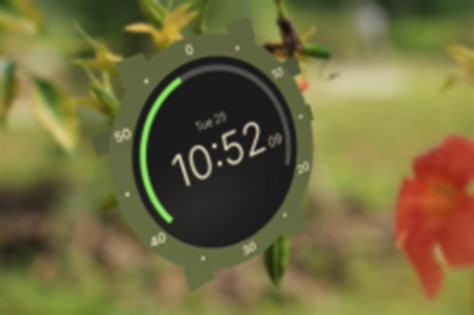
10,52
